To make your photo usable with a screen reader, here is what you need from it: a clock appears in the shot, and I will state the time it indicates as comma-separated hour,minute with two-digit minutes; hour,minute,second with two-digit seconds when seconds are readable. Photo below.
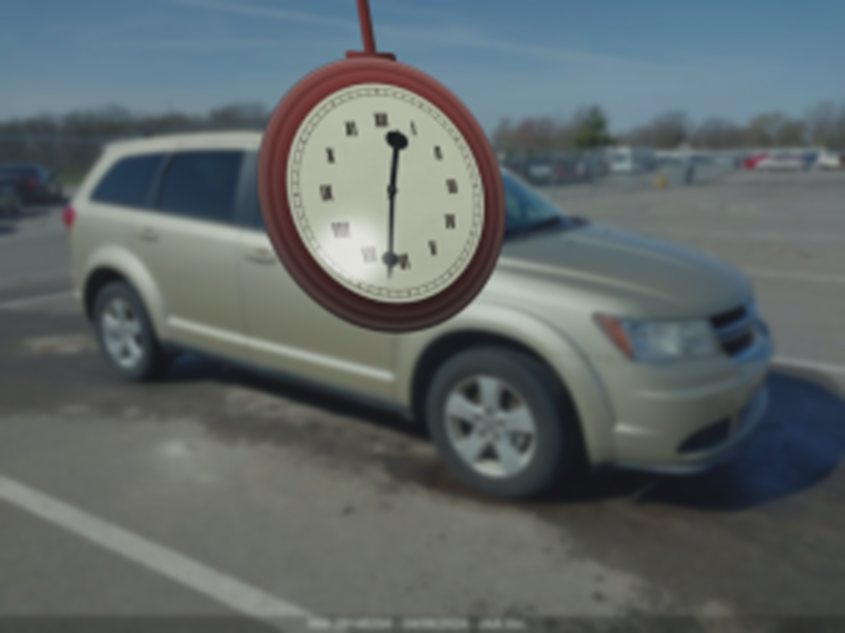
12,32
